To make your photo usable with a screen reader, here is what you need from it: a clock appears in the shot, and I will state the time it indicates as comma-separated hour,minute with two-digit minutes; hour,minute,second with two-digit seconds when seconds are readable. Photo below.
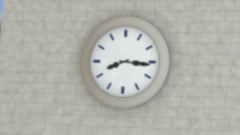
8,16
